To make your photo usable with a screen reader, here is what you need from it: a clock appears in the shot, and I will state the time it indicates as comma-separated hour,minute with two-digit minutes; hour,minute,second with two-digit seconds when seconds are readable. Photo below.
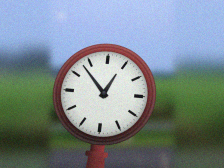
12,53
